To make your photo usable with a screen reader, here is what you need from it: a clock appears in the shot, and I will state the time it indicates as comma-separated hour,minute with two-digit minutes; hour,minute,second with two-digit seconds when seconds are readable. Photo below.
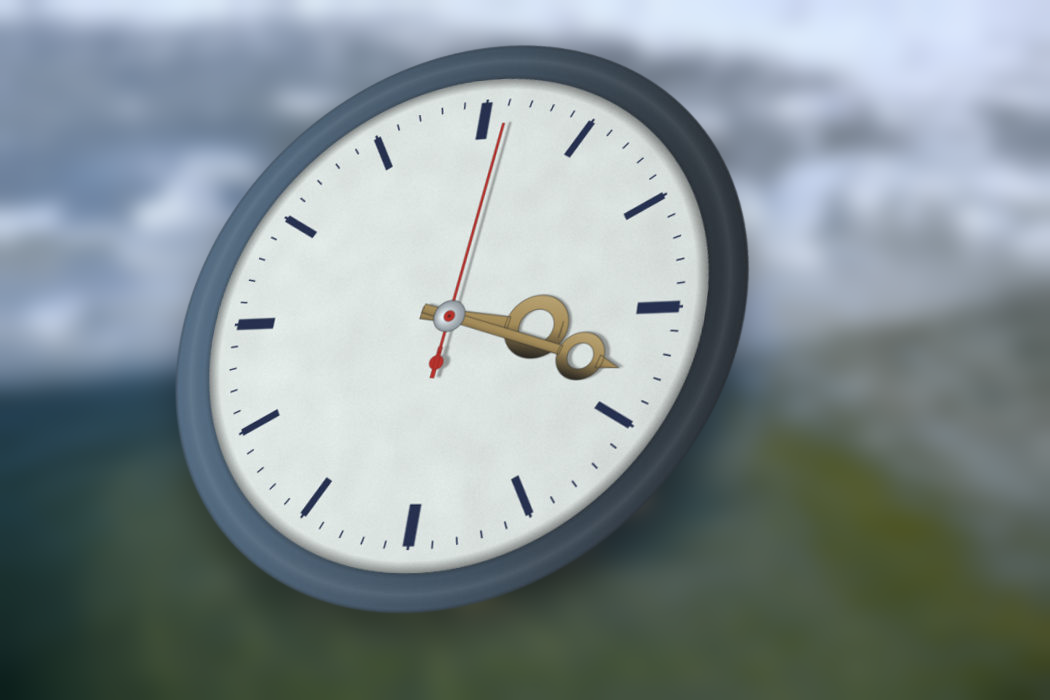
3,18,01
